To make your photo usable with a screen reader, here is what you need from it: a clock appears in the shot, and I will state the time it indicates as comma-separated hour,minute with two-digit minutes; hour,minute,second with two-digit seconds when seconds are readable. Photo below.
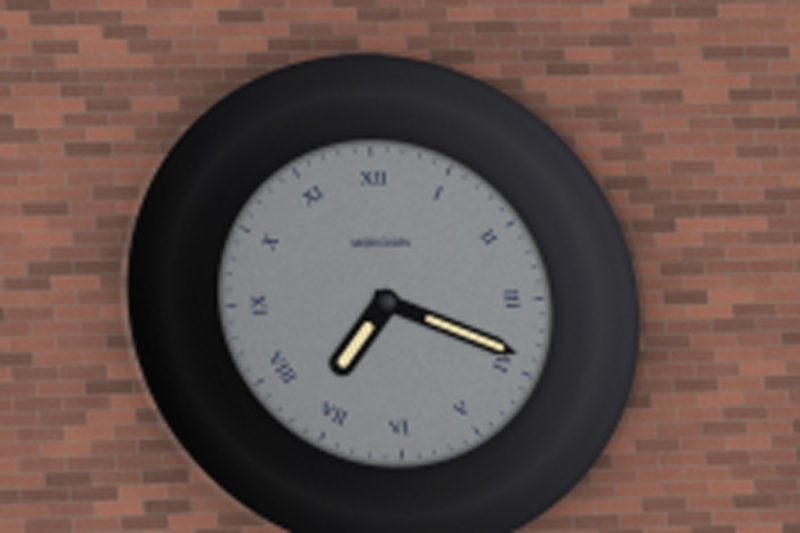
7,19
